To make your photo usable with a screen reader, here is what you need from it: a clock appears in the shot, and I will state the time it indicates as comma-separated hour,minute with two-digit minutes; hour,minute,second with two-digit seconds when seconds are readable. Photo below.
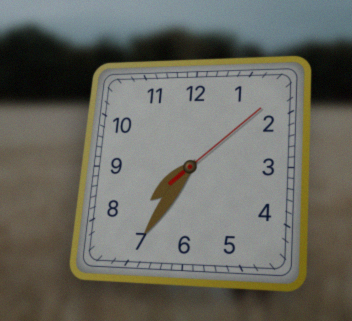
7,35,08
